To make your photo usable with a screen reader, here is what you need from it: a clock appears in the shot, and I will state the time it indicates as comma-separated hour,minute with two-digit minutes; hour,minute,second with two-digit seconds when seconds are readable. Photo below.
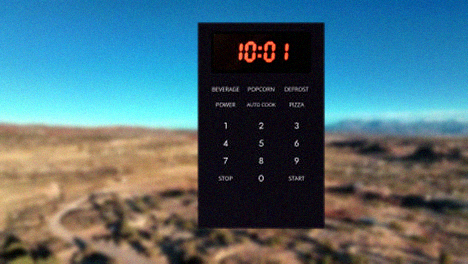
10,01
